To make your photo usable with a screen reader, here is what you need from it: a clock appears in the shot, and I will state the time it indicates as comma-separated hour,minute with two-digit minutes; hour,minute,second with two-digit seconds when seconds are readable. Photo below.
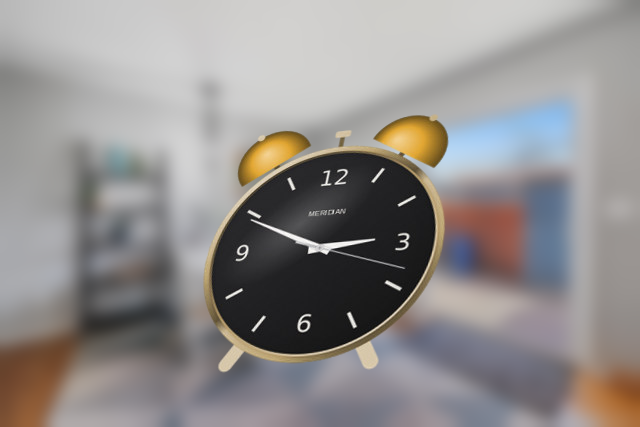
2,49,18
